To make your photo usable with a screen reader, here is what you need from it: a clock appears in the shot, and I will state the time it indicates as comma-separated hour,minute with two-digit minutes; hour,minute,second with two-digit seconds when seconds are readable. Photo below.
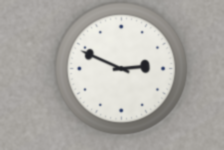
2,49
